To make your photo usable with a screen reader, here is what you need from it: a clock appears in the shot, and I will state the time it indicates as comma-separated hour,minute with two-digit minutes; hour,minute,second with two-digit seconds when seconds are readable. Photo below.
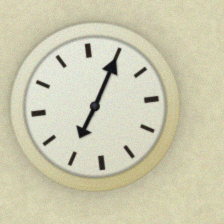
7,05
